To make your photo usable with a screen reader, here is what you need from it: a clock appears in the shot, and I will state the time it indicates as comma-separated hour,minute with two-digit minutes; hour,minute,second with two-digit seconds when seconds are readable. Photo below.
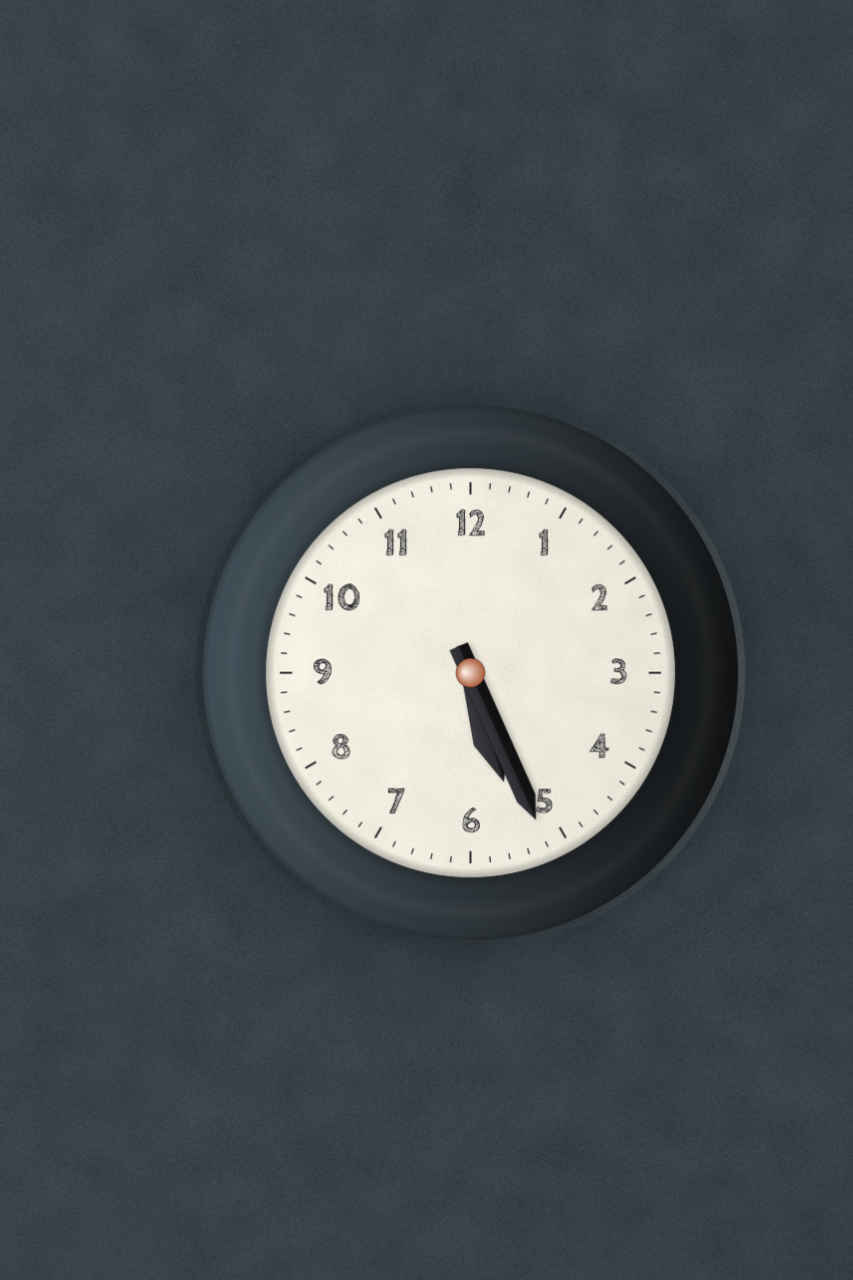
5,26
